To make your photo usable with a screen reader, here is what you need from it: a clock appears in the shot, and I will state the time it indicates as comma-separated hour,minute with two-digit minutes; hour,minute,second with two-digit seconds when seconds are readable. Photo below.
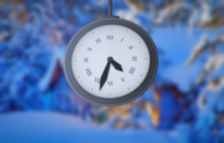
4,33
